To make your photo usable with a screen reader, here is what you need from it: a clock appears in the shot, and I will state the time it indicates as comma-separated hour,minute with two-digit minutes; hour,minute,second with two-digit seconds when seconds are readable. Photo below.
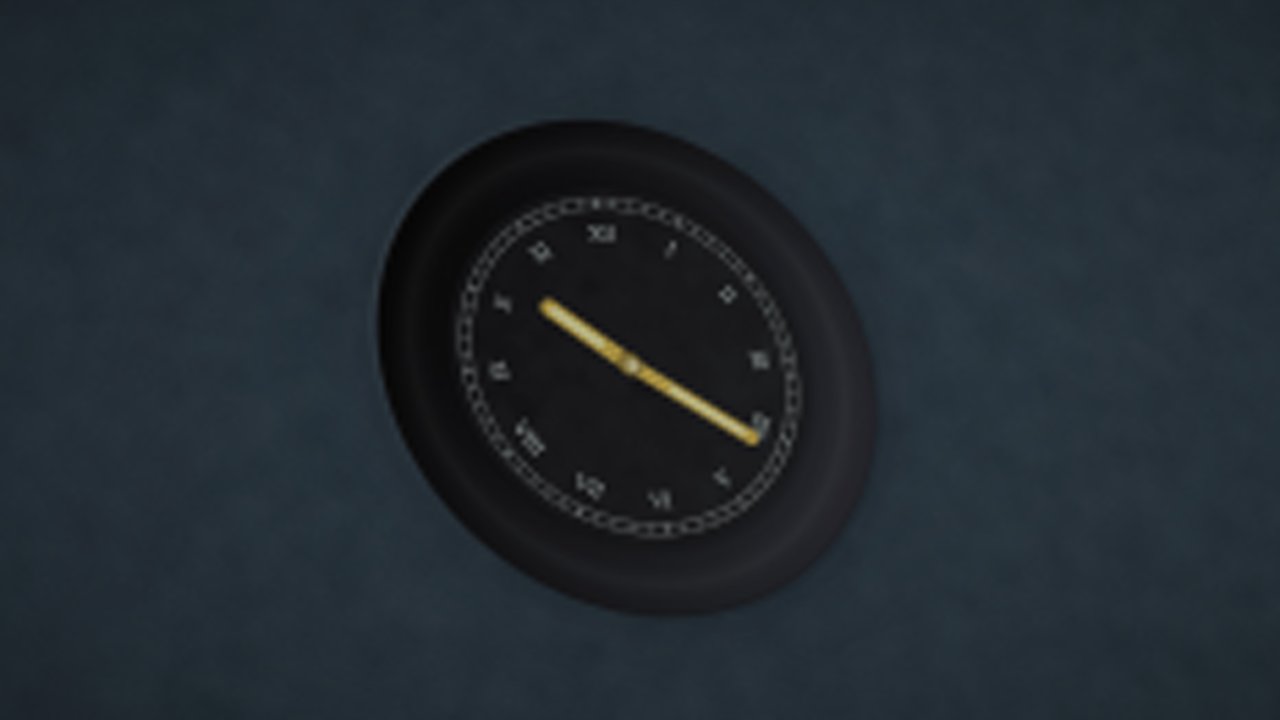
10,21
